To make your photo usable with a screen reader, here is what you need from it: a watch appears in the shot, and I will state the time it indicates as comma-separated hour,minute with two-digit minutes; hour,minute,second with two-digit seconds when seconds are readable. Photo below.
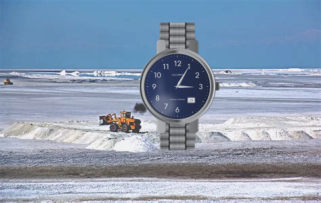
3,05
